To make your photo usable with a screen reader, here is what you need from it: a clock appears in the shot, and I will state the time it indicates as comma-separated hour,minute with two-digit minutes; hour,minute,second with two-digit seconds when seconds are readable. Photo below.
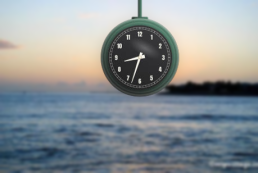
8,33
